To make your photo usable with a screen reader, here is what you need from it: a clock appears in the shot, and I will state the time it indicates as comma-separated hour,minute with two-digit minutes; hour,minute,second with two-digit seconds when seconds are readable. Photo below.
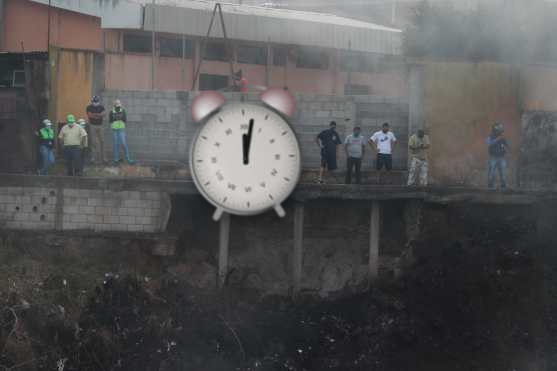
12,02
